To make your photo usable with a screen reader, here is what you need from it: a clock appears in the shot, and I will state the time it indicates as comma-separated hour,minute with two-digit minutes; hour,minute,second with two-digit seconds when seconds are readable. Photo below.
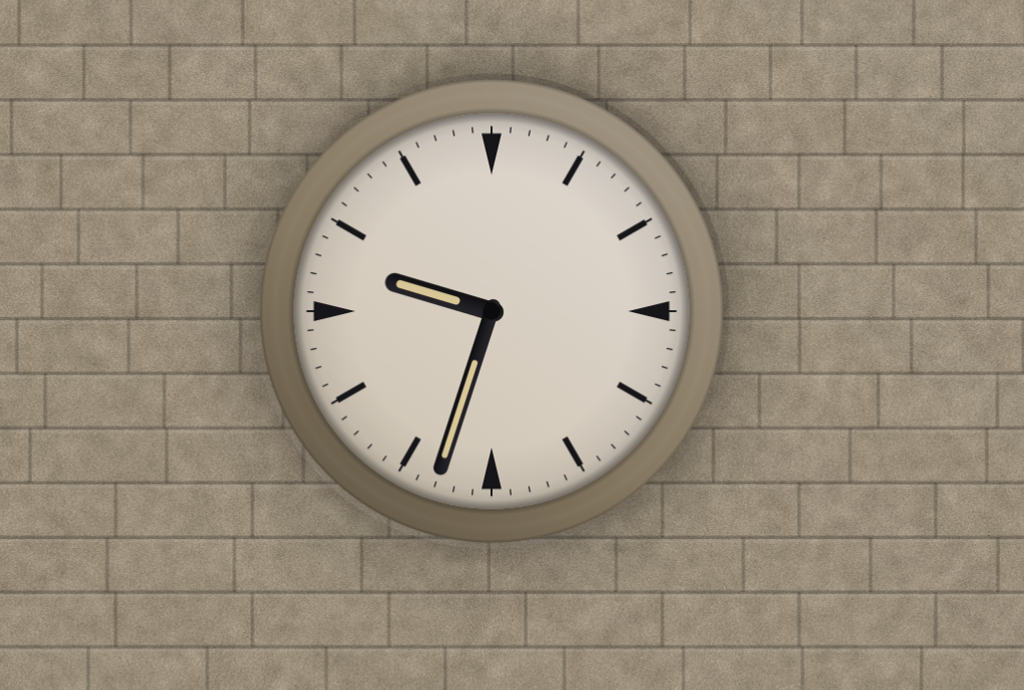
9,33
